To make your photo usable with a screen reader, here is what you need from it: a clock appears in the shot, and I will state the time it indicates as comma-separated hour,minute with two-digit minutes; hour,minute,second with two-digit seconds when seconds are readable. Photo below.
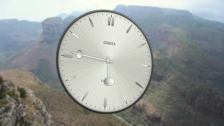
5,46
